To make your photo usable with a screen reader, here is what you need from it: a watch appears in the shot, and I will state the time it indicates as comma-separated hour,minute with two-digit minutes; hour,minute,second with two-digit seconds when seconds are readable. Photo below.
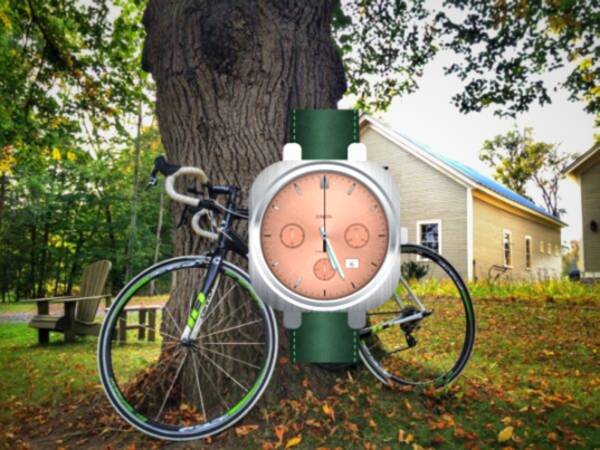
5,26
